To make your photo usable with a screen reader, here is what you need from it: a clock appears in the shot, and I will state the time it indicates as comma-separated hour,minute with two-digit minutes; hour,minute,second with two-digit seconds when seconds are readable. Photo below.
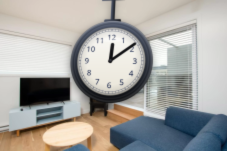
12,09
